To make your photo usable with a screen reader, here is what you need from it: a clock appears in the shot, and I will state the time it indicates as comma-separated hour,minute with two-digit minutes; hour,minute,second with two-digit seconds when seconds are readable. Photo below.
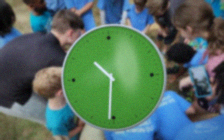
10,31
